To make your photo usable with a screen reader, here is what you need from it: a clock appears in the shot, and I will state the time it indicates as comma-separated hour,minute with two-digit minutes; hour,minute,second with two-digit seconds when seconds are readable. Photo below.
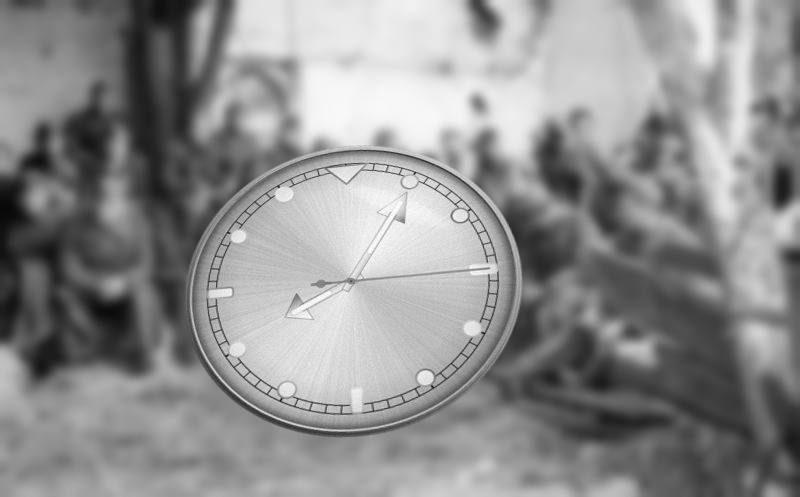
8,05,15
